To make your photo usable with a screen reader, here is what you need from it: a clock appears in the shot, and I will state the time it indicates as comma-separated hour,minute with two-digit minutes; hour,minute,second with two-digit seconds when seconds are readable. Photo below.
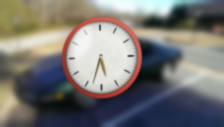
5,33
